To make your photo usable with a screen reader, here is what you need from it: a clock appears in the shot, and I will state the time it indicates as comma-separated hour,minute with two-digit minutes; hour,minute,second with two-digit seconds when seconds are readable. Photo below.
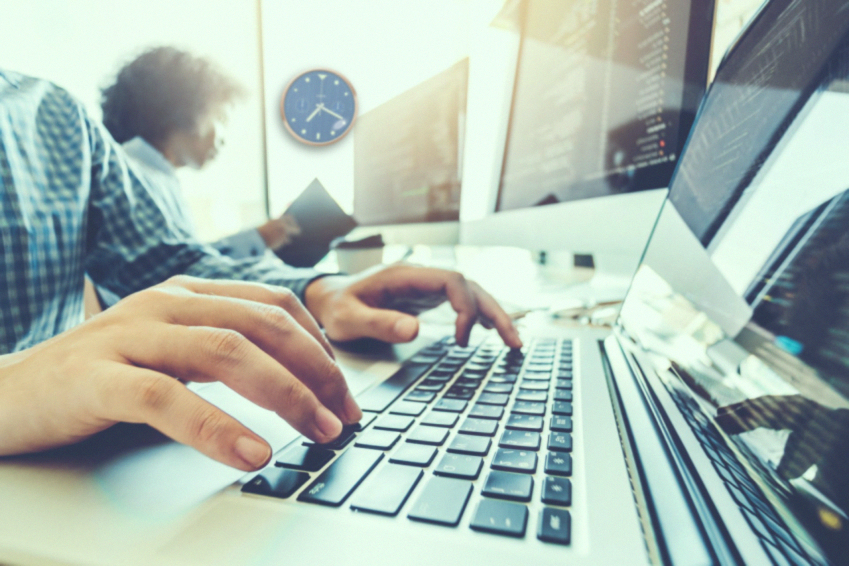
7,19
